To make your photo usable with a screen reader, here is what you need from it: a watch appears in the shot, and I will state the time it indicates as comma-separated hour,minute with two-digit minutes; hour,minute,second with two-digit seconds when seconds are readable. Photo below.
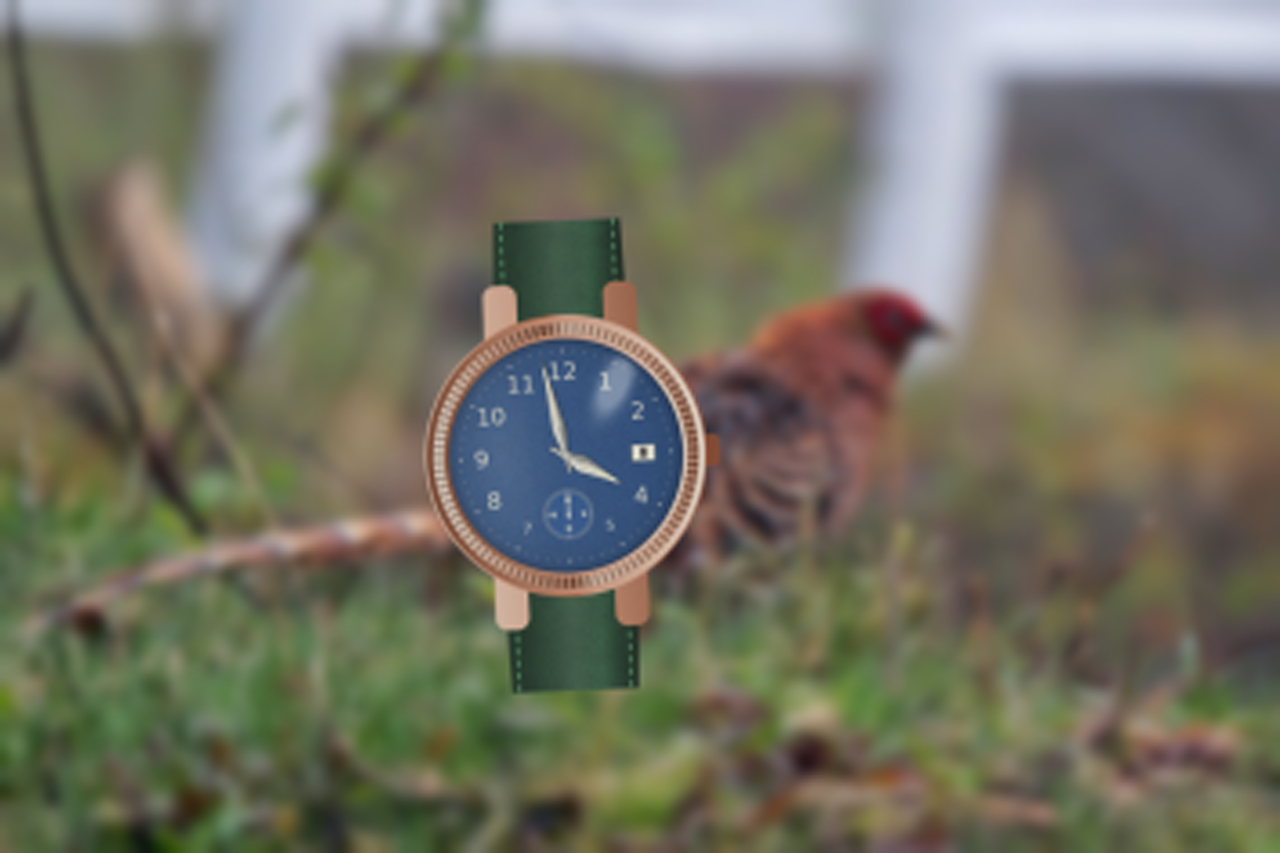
3,58
